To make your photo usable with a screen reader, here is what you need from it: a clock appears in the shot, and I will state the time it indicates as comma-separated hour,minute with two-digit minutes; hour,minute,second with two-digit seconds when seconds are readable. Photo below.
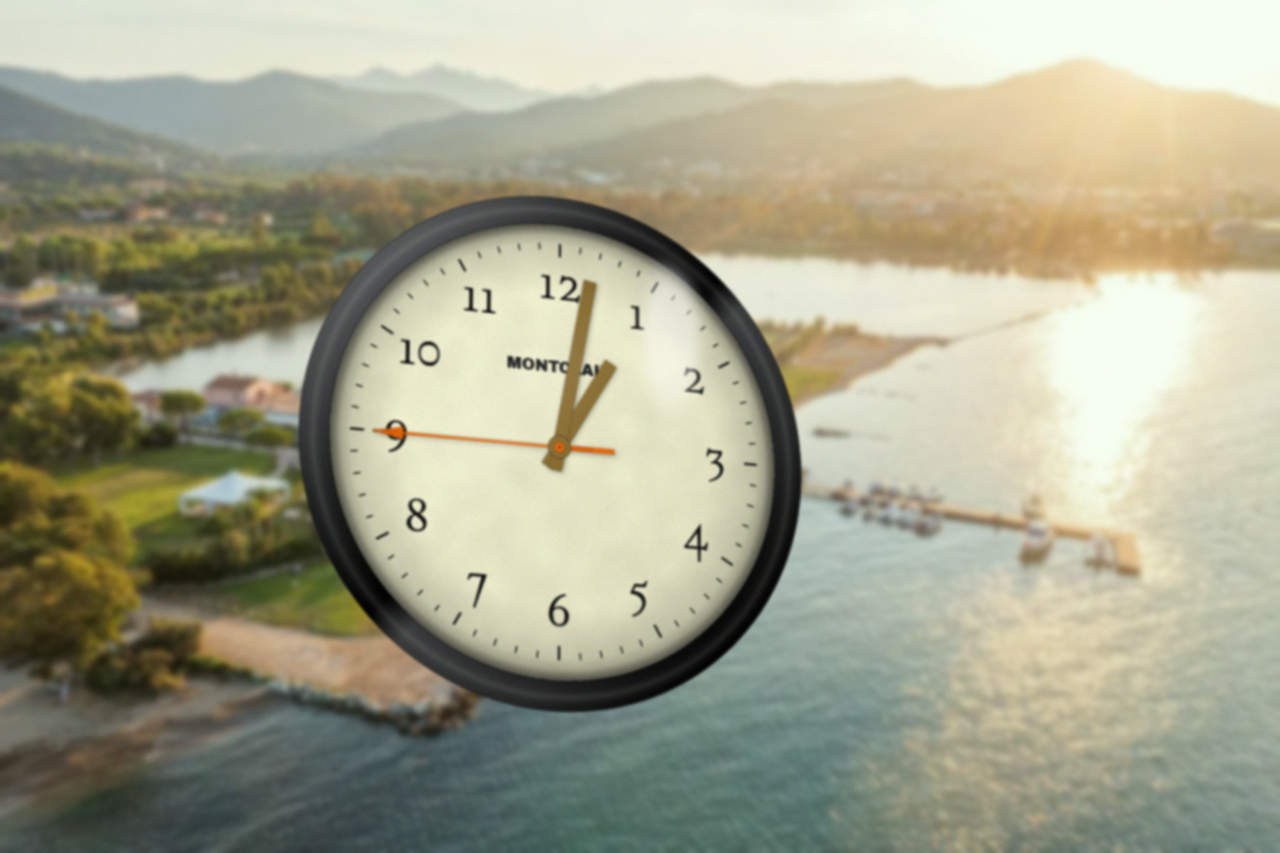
1,01,45
